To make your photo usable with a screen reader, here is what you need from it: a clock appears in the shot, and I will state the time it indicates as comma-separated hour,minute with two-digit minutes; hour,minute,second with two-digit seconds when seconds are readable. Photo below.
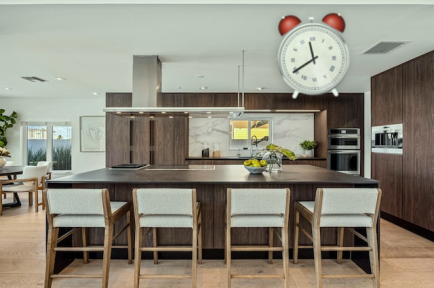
11,40
